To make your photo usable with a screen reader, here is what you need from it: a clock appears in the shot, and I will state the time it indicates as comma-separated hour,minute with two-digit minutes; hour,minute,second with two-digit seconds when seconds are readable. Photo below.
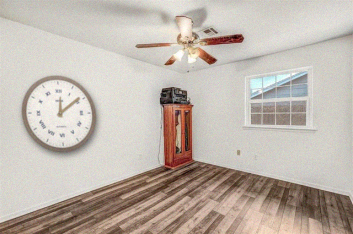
12,09
